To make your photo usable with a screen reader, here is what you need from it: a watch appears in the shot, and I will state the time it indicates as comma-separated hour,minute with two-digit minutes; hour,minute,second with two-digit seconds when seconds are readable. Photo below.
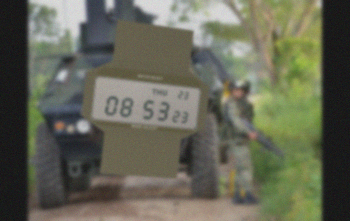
8,53
